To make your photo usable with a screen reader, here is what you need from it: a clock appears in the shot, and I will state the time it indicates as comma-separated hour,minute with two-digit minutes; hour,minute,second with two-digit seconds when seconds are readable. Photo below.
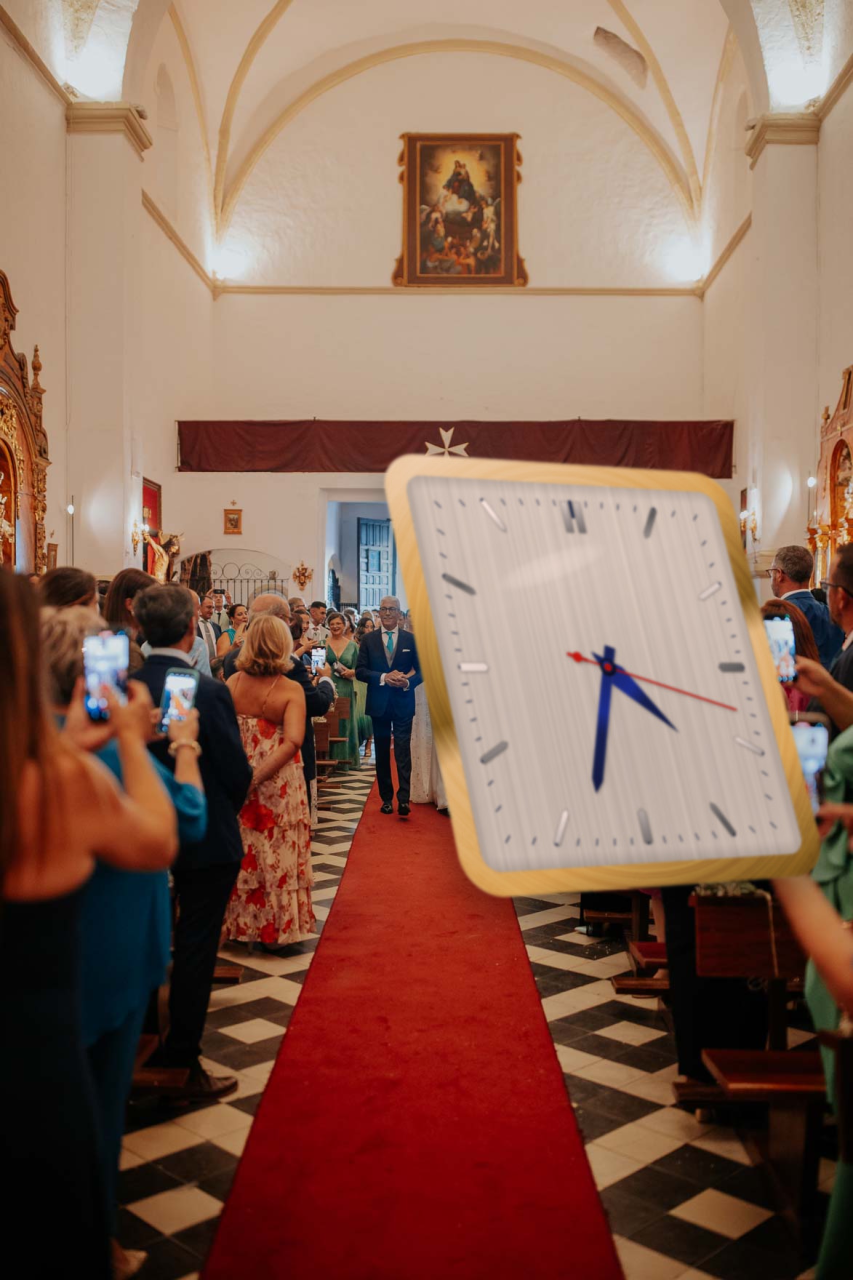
4,33,18
